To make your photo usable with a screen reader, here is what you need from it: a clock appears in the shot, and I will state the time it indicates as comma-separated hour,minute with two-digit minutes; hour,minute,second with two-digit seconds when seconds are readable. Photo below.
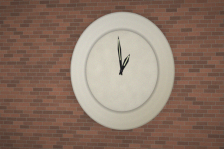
12,59
